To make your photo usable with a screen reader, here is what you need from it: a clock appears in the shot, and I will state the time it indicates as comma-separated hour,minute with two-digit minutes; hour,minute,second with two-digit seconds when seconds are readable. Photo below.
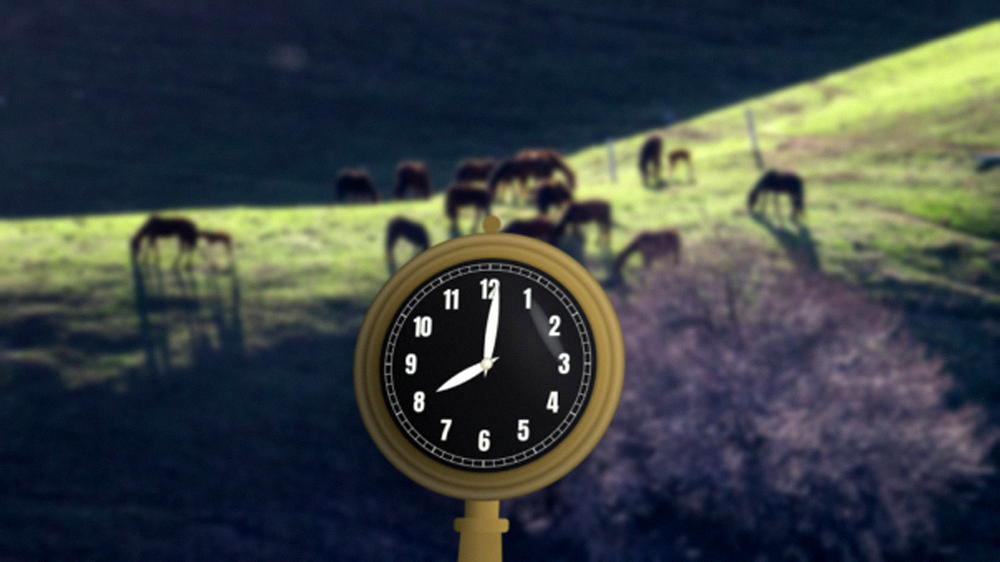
8,01
